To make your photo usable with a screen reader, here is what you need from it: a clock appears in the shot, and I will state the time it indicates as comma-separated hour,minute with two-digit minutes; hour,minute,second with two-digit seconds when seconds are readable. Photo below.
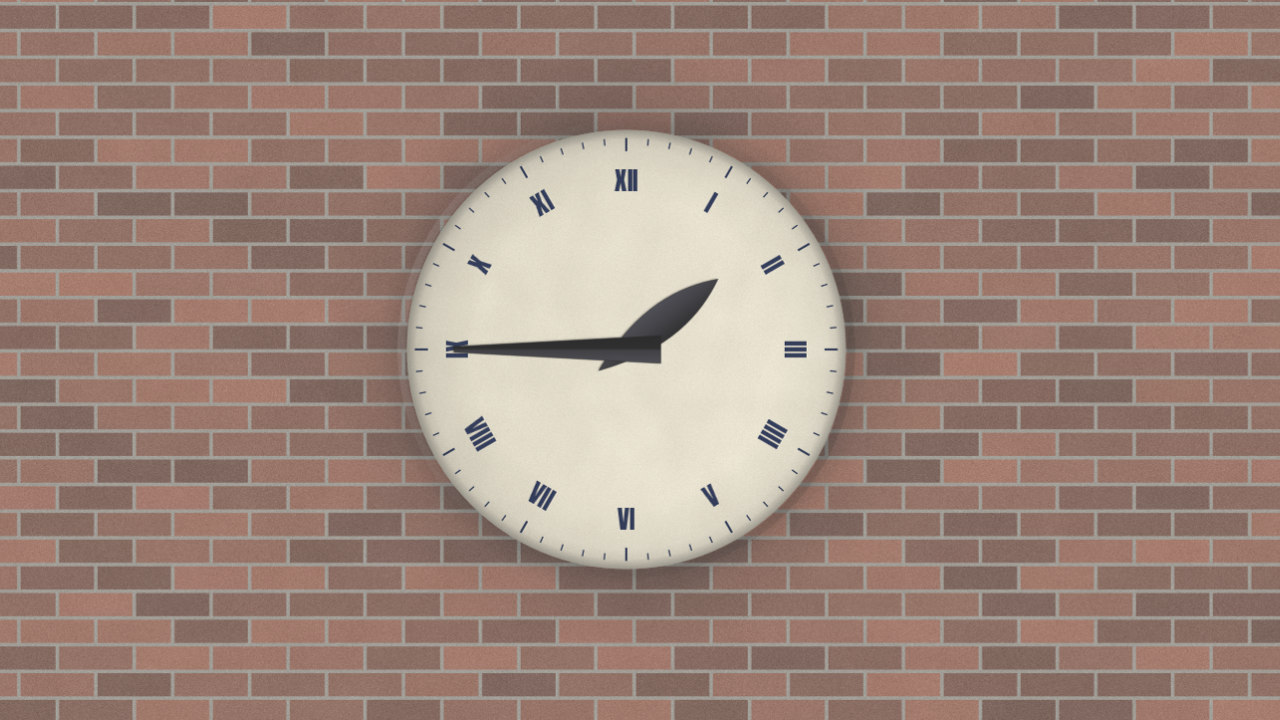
1,45
